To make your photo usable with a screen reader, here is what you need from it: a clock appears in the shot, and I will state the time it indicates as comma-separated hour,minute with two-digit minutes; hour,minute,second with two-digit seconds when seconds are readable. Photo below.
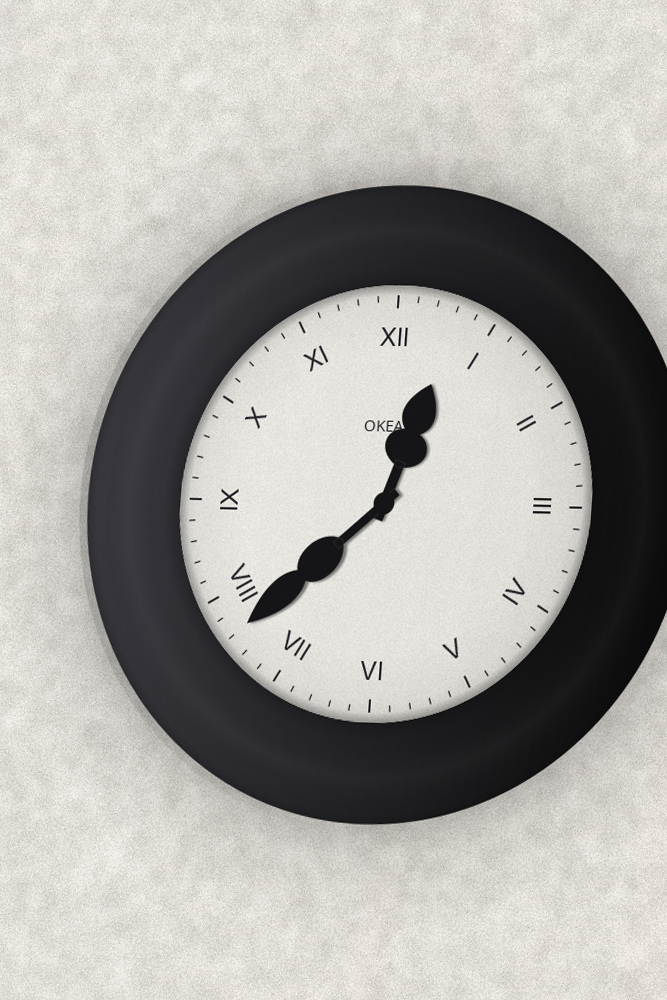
12,38
